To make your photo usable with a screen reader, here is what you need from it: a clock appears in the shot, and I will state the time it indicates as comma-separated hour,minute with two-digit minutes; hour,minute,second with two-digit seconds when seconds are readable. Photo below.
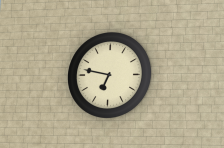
6,47
